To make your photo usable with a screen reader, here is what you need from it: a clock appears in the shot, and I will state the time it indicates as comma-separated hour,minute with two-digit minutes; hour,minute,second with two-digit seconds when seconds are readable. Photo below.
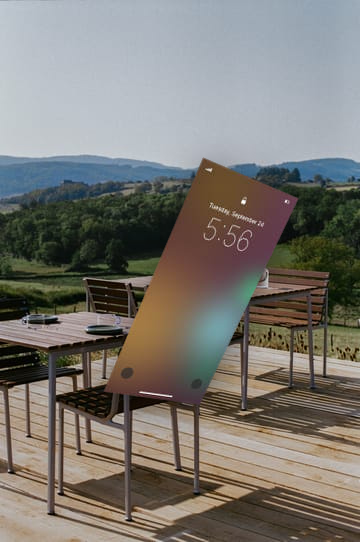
5,56
